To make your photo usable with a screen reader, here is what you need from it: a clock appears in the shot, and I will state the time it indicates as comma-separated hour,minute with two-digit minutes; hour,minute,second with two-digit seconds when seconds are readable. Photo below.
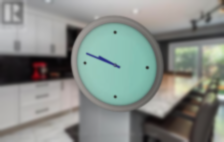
9,48
